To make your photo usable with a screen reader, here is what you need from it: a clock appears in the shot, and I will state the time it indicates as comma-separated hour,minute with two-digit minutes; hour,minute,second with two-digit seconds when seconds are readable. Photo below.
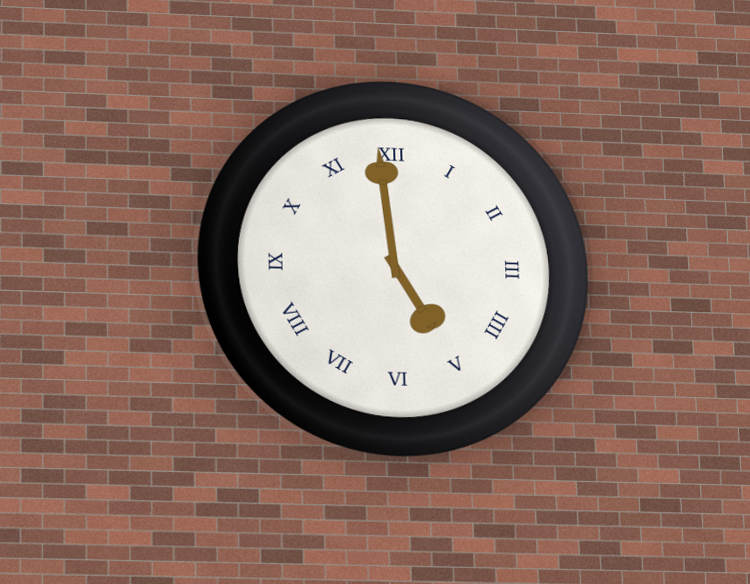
4,59
